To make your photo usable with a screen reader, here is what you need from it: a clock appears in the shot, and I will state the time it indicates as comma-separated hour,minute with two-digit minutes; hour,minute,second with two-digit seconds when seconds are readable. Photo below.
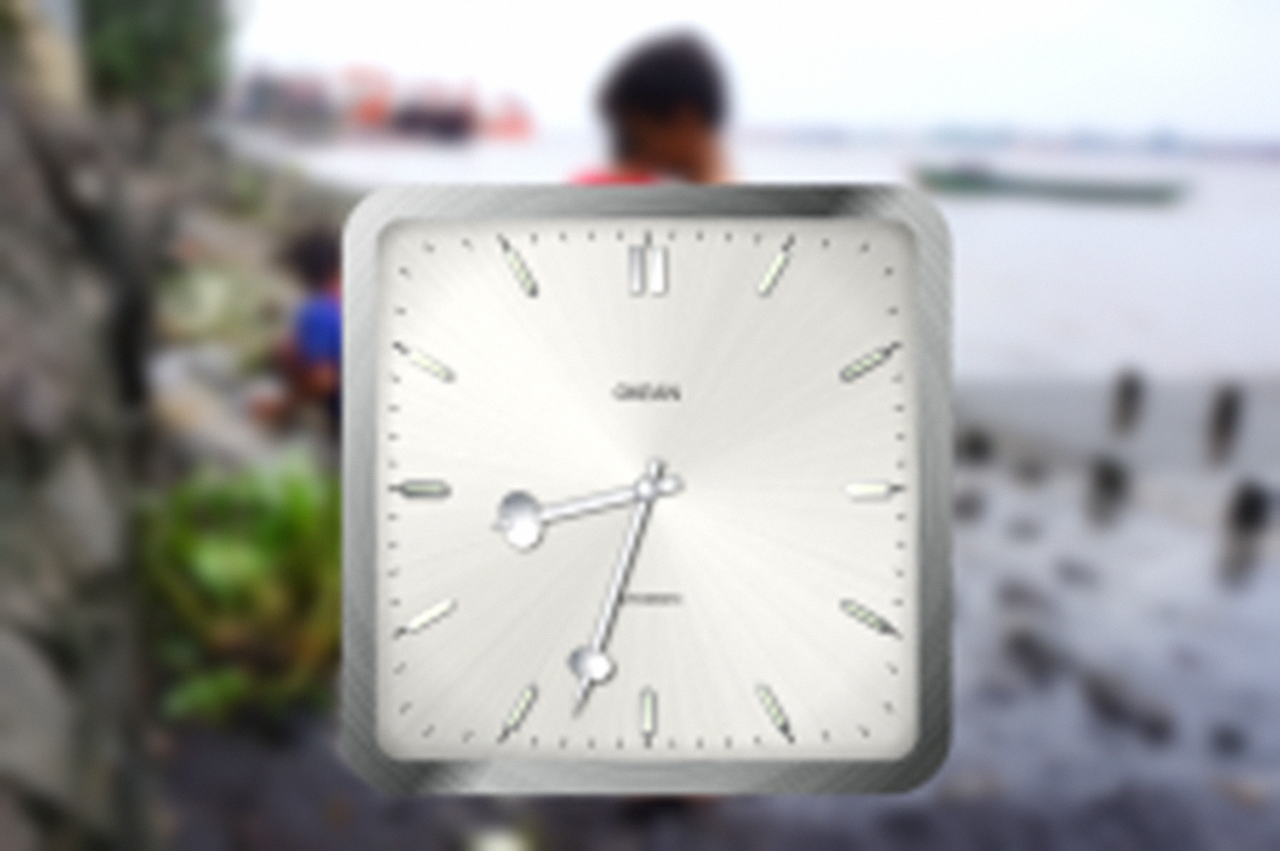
8,33
